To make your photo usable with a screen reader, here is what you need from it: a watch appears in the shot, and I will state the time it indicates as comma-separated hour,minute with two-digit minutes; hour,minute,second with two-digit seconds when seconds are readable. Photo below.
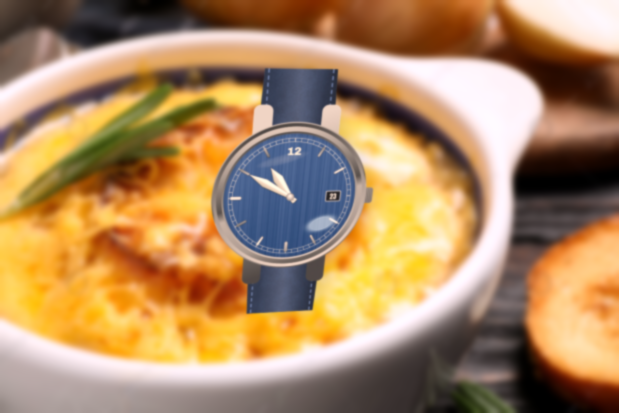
10,50
